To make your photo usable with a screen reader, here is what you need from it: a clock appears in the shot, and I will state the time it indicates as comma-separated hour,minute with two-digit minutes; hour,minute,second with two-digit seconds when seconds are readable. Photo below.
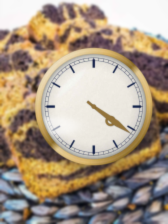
4,21
